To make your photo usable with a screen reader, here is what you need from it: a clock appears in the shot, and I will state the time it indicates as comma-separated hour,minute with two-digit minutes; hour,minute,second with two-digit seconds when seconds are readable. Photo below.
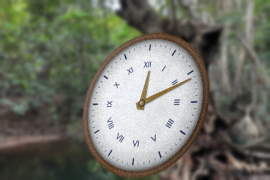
12,11
